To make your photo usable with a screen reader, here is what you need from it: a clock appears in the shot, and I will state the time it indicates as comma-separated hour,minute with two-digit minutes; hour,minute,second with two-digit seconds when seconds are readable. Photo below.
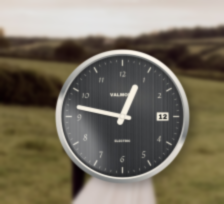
12,47
